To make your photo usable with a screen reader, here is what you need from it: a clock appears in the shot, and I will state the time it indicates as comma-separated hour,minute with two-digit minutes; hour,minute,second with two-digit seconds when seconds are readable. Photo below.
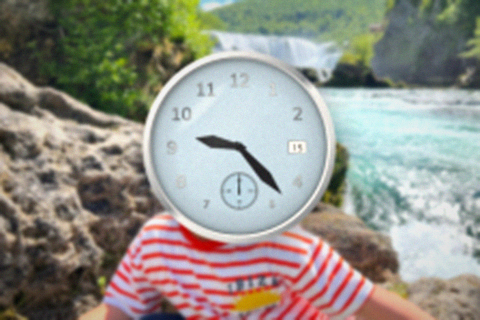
9,23
